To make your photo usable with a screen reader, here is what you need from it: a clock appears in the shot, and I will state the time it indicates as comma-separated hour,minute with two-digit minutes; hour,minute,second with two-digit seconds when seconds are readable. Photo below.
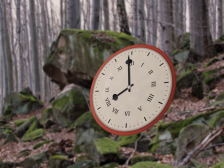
7,59
